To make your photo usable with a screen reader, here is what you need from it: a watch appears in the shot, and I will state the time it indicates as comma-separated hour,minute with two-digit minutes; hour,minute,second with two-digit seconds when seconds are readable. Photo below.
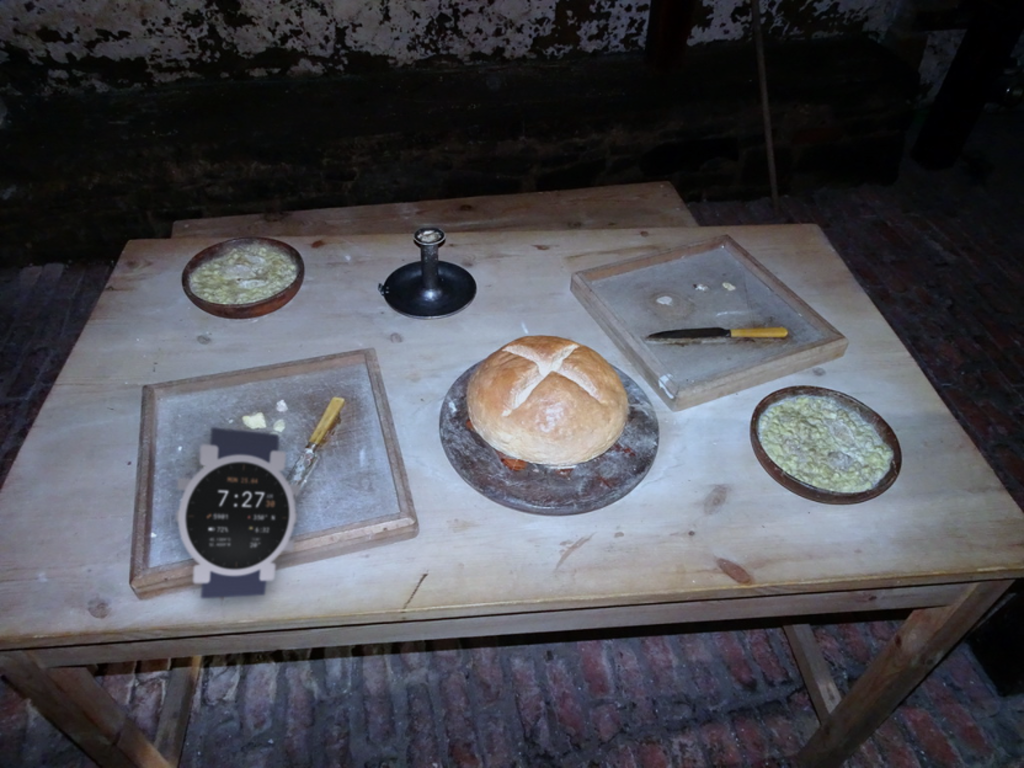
7,27
